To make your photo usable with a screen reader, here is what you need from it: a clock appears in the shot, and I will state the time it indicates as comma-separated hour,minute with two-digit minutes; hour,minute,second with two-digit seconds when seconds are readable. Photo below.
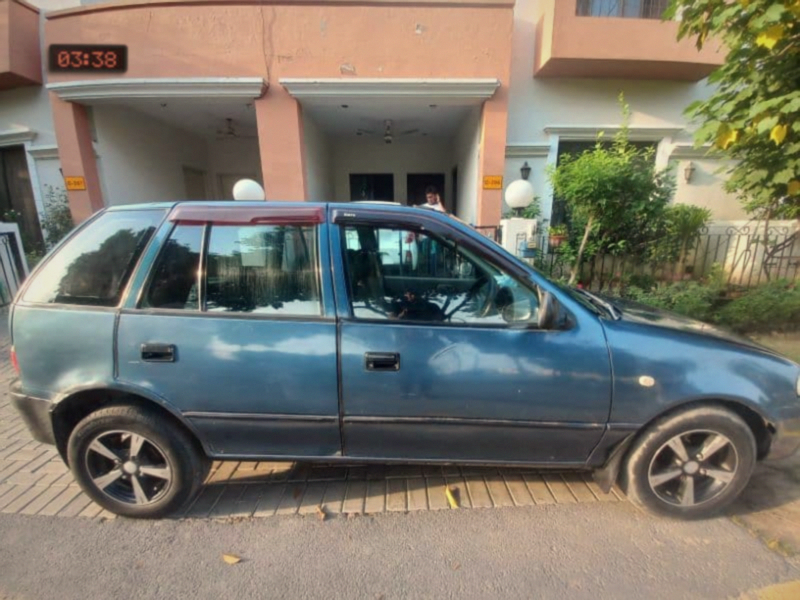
3,38
